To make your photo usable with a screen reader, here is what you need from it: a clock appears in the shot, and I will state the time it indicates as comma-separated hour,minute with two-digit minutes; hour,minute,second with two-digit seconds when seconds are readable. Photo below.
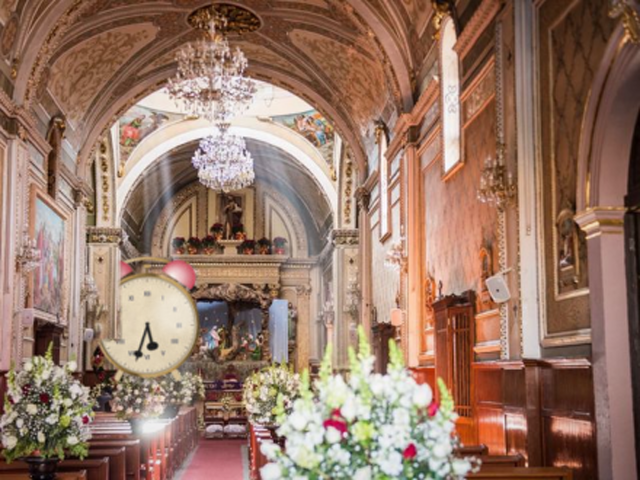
5,33
